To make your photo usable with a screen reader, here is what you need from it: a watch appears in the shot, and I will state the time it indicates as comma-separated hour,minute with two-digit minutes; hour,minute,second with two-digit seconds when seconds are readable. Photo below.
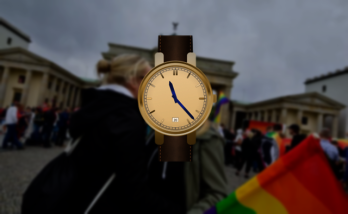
11,23
